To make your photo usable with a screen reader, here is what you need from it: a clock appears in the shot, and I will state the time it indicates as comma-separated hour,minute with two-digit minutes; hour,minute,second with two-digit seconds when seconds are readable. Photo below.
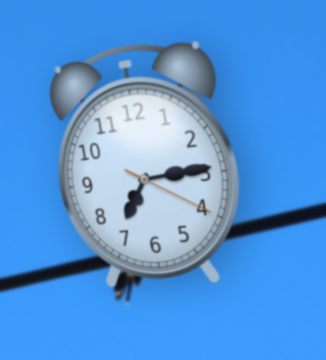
7,14,20
